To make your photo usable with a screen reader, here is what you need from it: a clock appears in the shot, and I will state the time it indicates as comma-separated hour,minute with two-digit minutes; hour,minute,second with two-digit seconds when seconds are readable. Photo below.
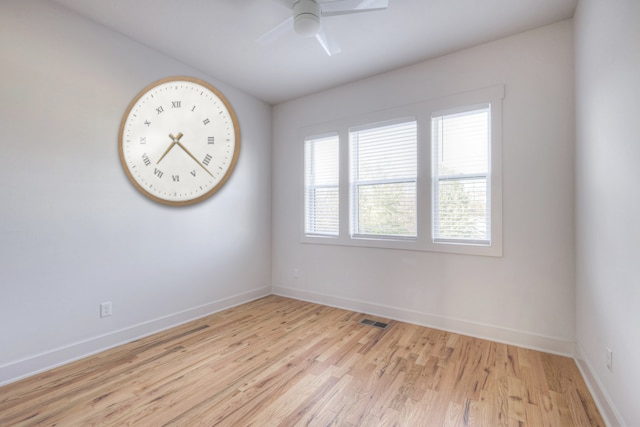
7,22
